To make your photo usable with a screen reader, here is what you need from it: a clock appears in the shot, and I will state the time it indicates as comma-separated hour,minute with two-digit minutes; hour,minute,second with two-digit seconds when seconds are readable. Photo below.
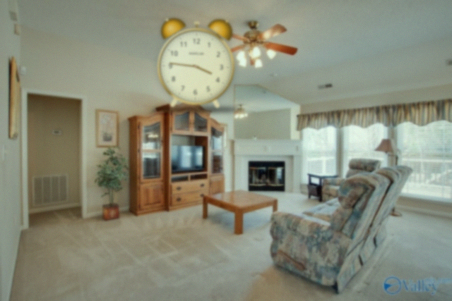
3,46
